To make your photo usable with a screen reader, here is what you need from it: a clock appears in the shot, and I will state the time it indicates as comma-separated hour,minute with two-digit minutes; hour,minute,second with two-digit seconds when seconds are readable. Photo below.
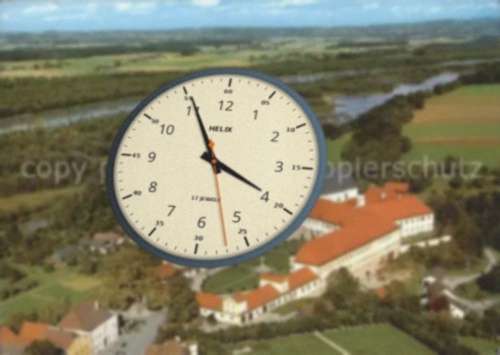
3,55,27
